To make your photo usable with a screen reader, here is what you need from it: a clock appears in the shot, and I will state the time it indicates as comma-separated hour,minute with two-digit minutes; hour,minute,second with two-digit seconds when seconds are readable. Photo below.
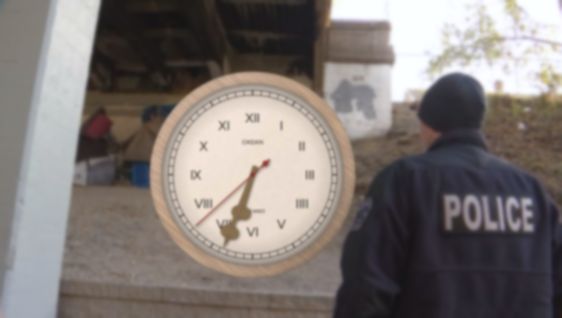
6,33,38
